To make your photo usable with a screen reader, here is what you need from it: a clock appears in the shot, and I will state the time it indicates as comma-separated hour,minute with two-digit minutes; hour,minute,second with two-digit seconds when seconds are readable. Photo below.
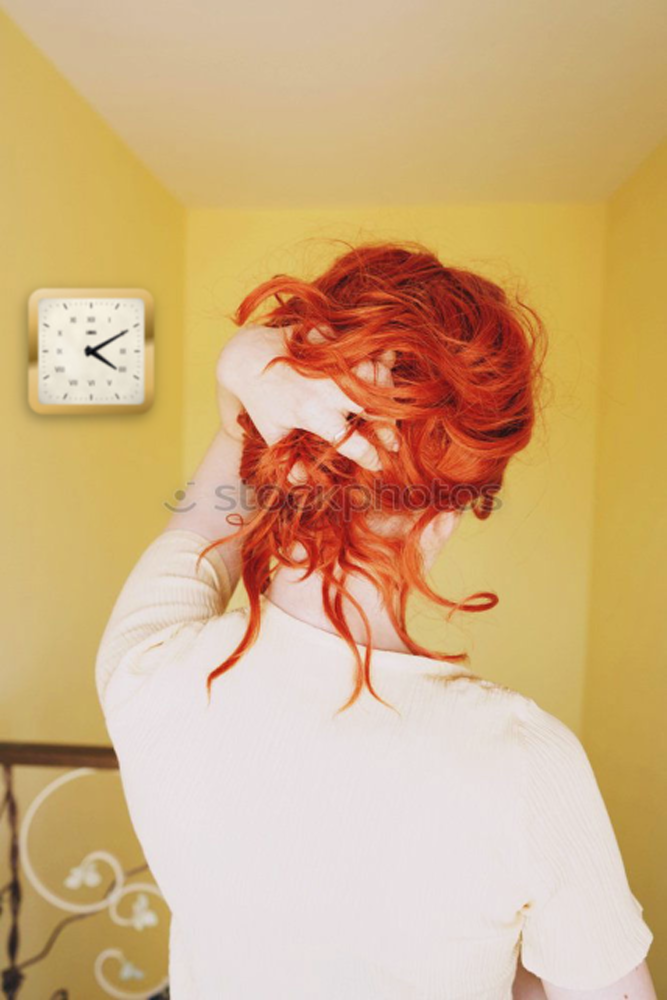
4,10
